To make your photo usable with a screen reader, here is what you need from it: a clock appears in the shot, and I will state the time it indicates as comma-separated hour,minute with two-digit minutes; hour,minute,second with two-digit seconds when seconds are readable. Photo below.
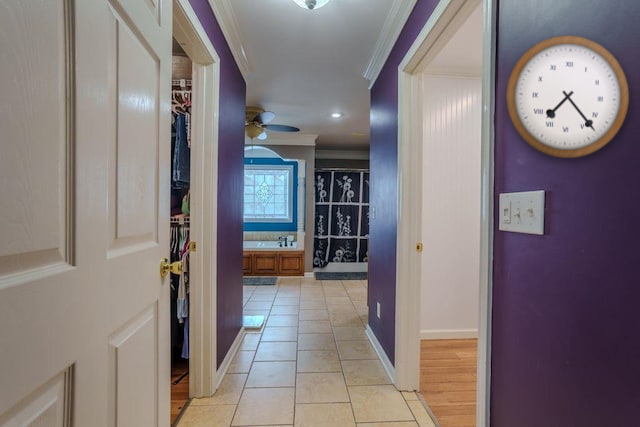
7,23
